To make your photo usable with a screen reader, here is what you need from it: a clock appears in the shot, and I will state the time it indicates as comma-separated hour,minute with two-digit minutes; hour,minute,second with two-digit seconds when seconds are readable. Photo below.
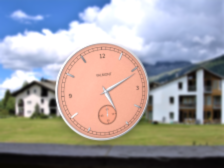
5,11
